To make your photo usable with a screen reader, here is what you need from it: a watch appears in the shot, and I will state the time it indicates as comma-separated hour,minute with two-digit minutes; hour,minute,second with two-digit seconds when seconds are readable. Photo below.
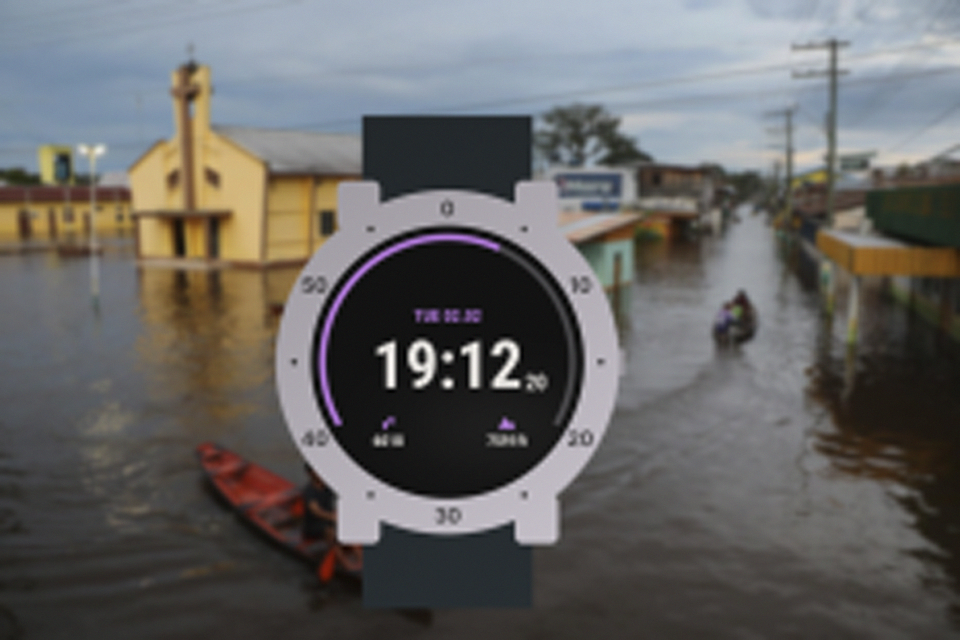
19,12
